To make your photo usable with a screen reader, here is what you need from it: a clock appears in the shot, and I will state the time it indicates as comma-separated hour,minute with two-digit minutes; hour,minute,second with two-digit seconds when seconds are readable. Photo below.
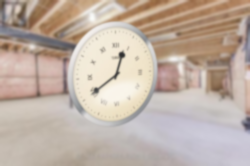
12,40
